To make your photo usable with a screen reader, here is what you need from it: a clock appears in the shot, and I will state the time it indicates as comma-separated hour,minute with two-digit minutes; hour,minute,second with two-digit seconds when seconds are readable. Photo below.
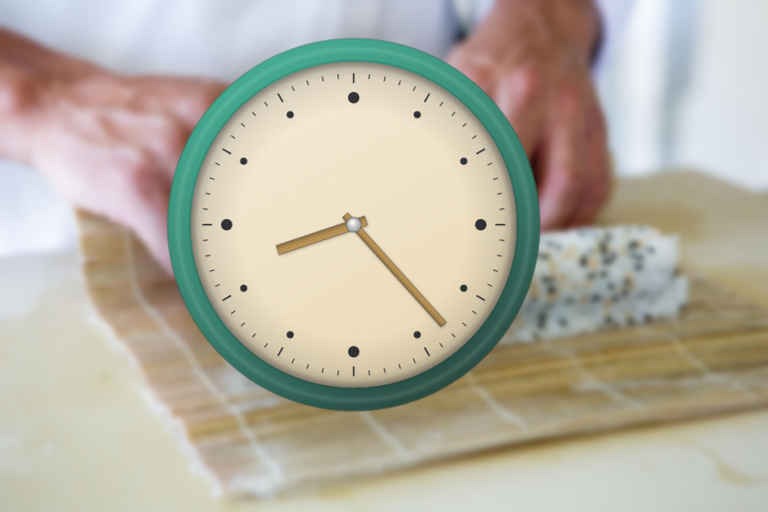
8,23
